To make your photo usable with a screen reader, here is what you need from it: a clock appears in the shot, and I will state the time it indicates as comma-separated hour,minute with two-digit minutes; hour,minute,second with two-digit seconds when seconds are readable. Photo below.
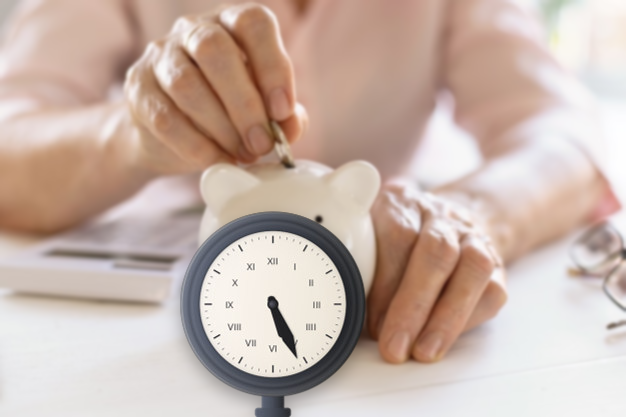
5,26
